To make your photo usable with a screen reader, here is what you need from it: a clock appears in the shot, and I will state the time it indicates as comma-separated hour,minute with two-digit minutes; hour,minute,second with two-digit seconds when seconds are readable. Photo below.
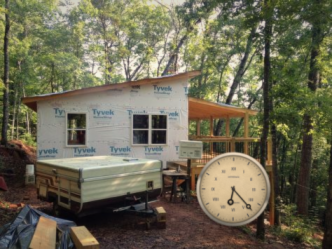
6,23
